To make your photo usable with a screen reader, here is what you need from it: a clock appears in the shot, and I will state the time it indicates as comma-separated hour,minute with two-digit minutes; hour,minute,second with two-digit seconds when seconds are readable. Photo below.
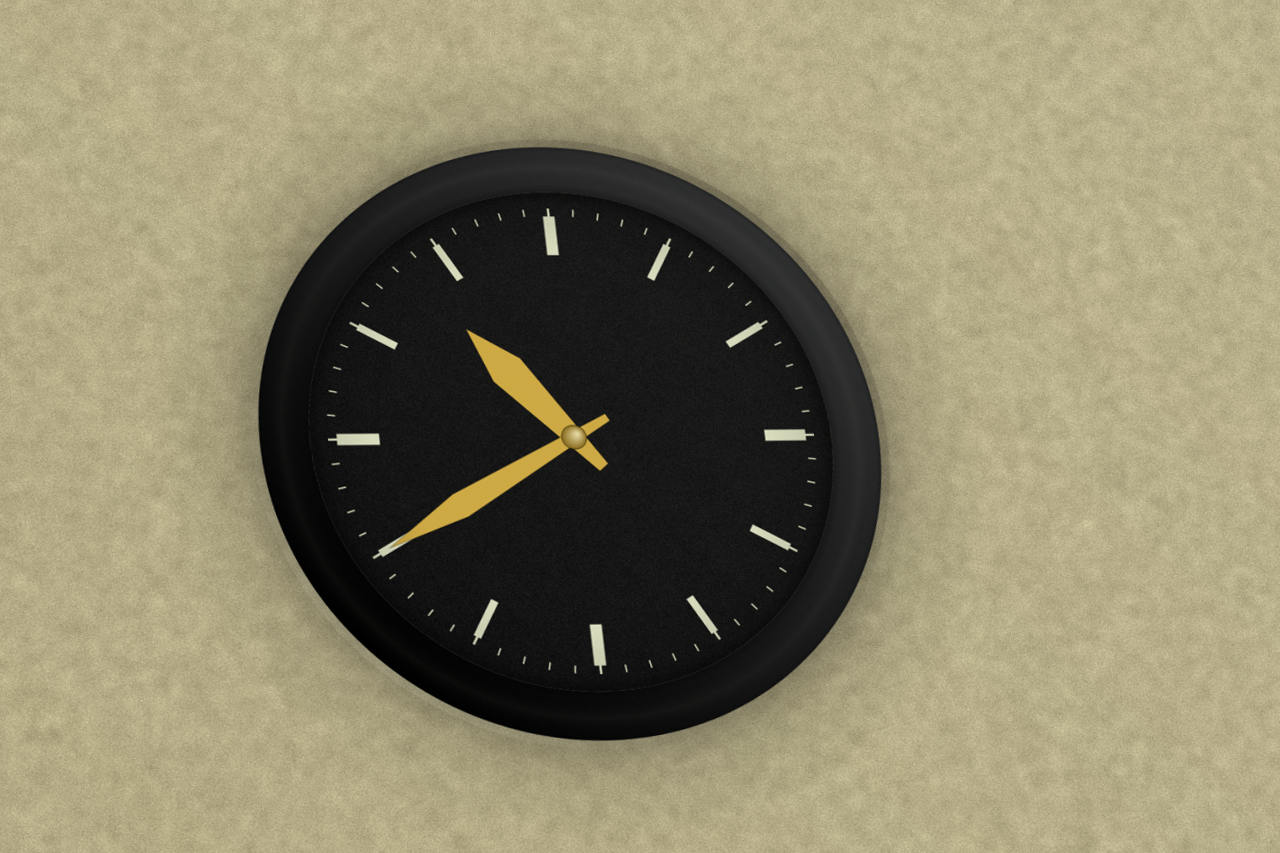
10,40
